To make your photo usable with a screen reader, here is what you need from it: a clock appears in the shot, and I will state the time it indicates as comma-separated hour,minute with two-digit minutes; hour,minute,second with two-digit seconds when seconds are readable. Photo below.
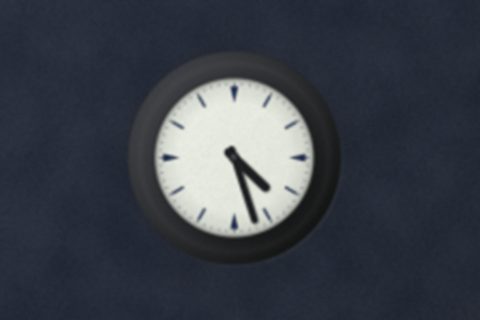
4,27
